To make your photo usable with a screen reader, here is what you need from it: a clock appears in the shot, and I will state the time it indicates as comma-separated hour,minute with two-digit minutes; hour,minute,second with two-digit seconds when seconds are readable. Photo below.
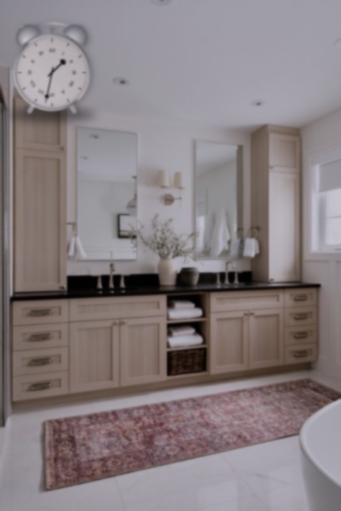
1,32
